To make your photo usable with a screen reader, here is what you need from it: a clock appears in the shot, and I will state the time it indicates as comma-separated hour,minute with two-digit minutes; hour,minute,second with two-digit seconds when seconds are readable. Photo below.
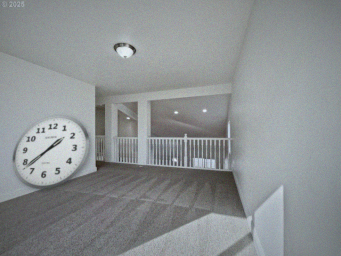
1,38
